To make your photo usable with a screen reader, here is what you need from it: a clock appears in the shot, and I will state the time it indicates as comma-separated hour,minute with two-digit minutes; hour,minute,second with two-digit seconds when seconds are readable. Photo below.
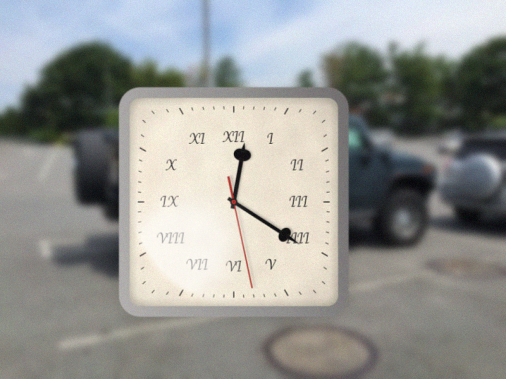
12,20,28
